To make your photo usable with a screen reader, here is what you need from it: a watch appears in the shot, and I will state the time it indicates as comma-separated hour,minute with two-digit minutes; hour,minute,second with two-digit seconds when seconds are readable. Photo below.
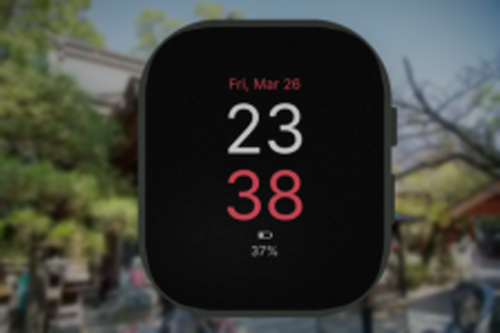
23,38
